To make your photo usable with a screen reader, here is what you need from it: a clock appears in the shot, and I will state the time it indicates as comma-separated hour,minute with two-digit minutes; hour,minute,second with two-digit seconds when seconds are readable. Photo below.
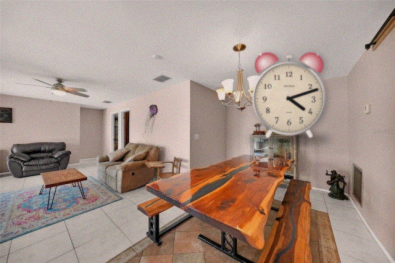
4,12
